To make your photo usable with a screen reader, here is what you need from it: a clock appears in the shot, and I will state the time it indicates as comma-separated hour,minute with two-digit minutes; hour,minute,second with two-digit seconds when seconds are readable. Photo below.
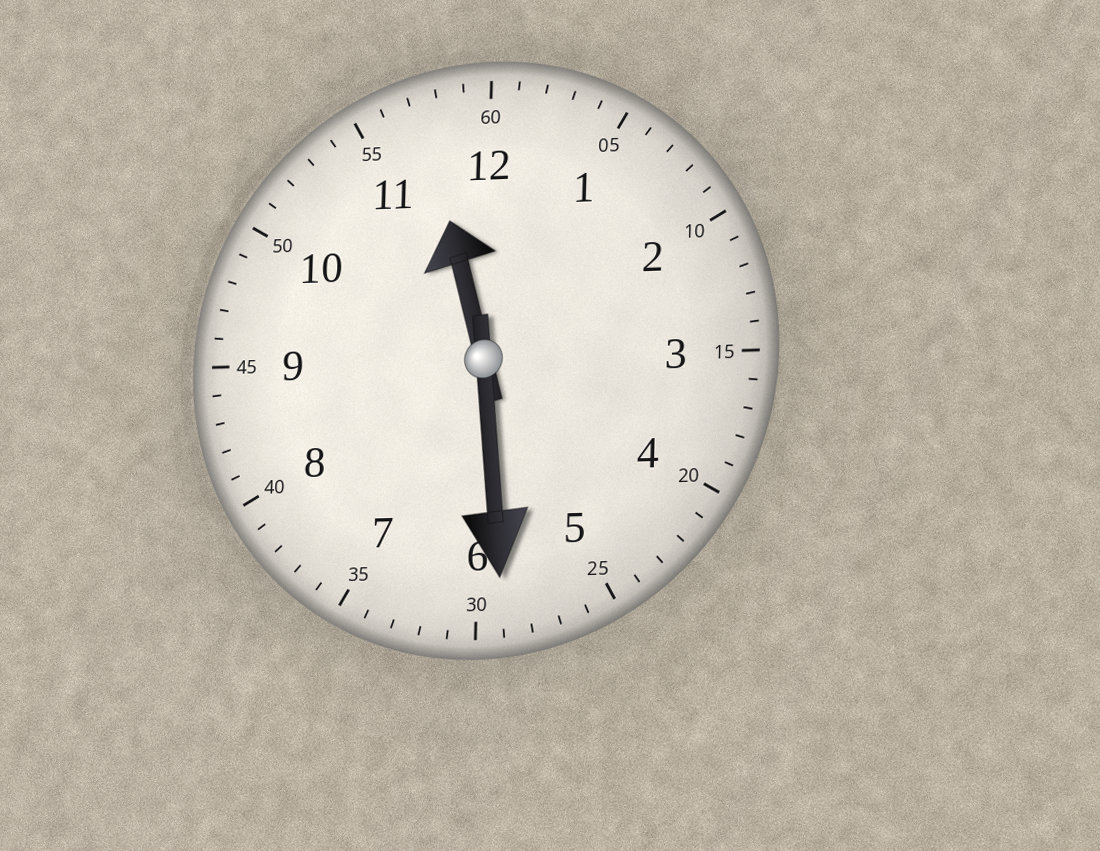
11,29
